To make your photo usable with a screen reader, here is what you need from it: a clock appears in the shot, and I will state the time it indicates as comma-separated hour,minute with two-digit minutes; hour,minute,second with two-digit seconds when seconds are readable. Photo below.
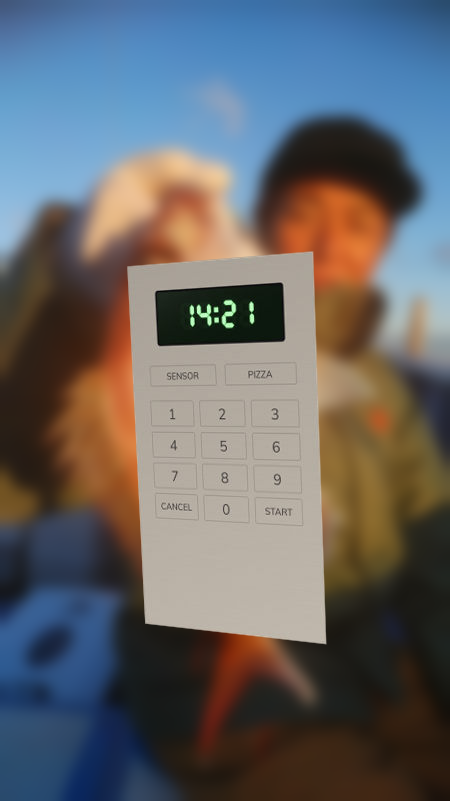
14,21
